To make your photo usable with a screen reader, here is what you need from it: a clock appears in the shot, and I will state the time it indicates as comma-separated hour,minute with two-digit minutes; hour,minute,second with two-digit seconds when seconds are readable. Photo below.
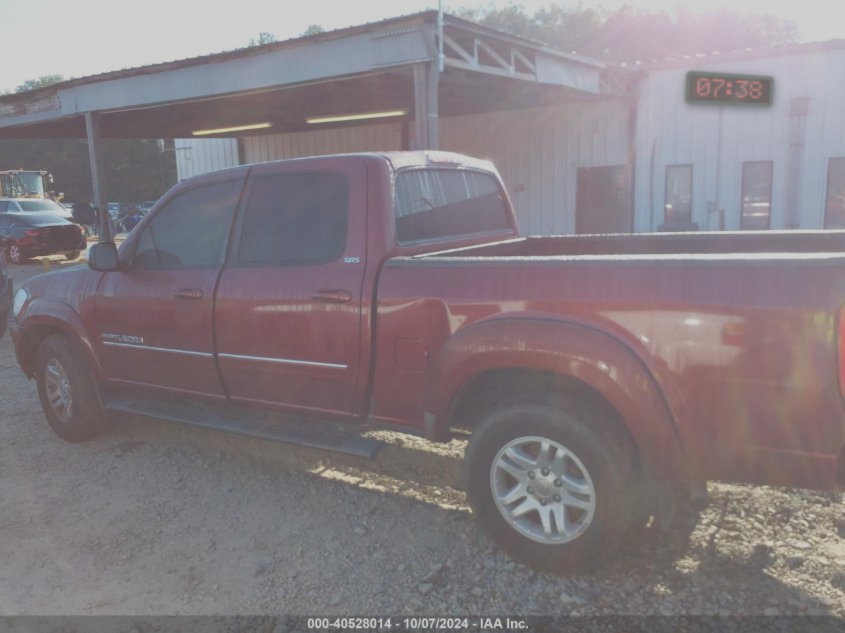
7,38
